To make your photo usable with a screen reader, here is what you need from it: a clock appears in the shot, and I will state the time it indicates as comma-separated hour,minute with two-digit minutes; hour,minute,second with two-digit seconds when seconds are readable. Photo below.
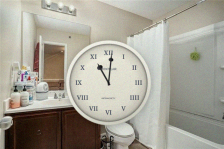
11,01
